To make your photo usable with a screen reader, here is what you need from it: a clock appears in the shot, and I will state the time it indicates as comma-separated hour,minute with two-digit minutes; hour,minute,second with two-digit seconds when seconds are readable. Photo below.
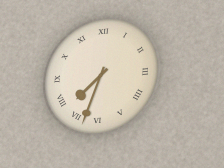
7,33
